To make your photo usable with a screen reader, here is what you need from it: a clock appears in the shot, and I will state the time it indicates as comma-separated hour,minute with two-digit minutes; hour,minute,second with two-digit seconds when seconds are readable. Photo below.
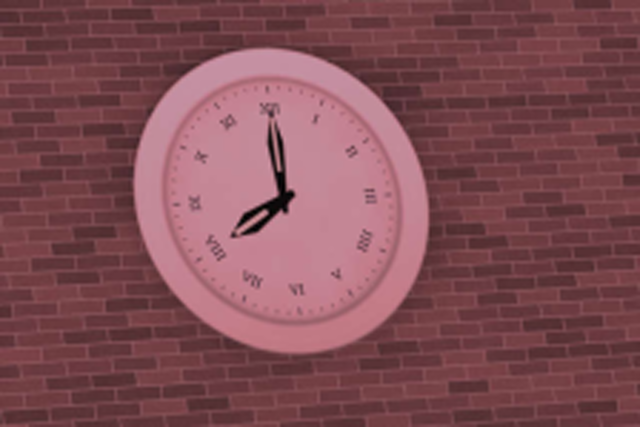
8,00
